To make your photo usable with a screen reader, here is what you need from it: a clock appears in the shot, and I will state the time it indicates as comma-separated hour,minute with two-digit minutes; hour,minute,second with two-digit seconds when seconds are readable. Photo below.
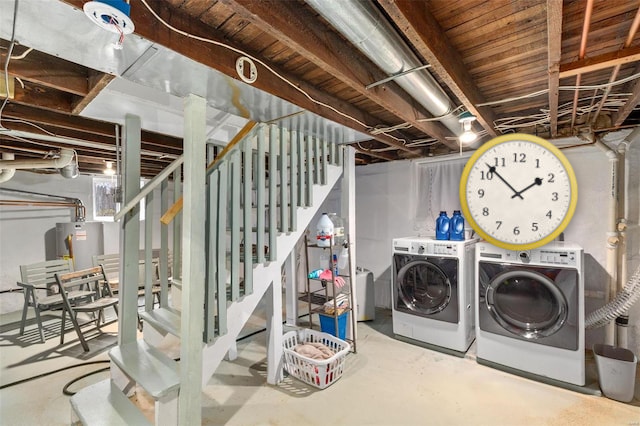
1,52
